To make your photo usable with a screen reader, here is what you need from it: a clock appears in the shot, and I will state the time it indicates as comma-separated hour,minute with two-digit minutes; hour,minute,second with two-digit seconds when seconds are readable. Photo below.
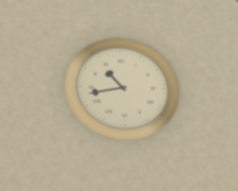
10,43
